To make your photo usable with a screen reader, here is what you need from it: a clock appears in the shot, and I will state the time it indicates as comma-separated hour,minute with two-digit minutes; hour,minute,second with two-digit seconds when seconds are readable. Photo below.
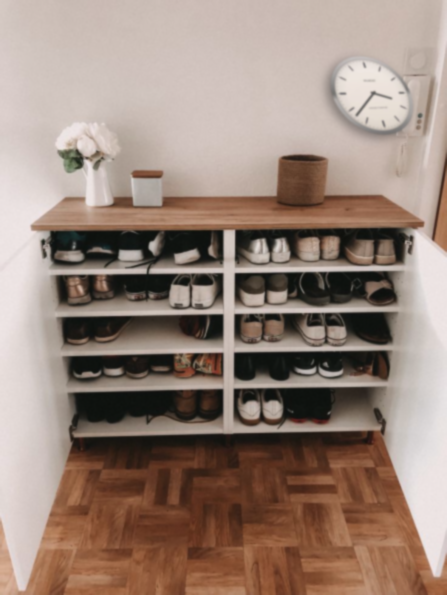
3,38
